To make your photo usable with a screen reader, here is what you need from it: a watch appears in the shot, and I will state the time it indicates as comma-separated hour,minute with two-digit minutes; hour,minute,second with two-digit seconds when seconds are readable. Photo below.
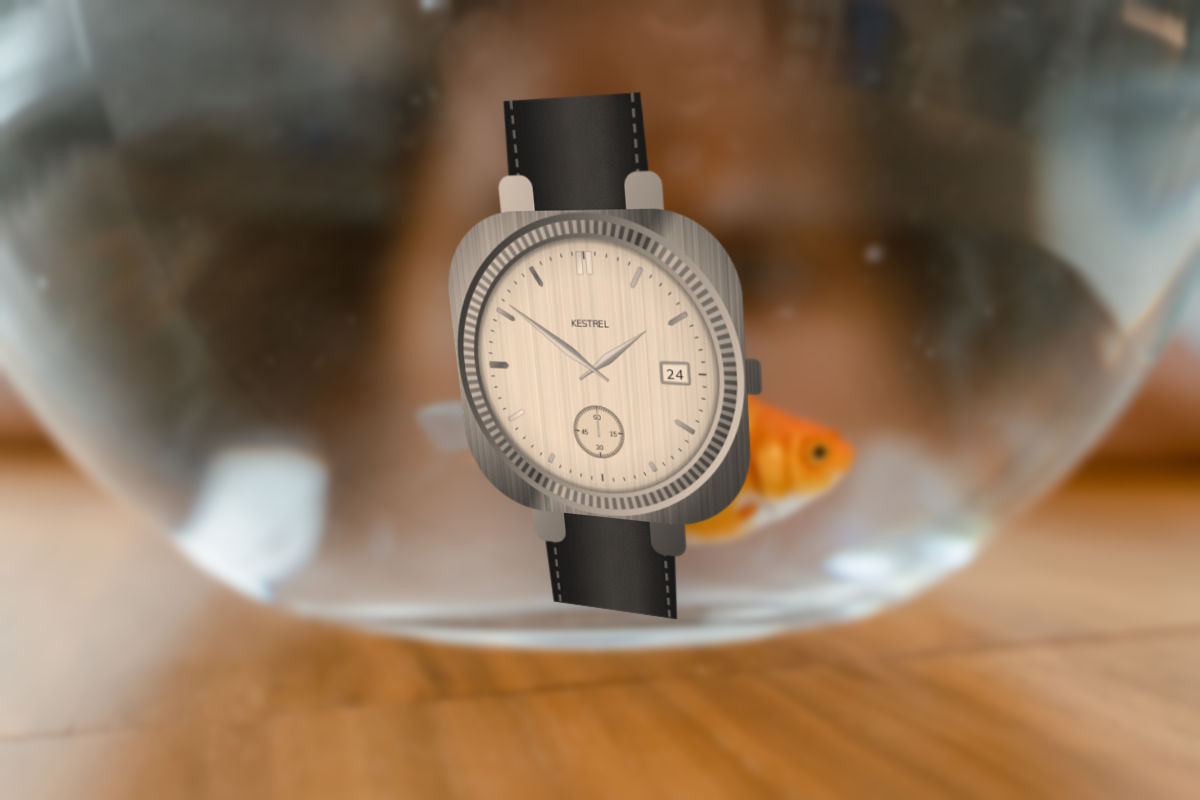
1,51
